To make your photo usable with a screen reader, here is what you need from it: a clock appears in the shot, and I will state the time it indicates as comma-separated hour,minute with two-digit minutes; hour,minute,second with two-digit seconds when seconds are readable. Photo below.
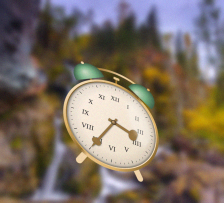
3,35
